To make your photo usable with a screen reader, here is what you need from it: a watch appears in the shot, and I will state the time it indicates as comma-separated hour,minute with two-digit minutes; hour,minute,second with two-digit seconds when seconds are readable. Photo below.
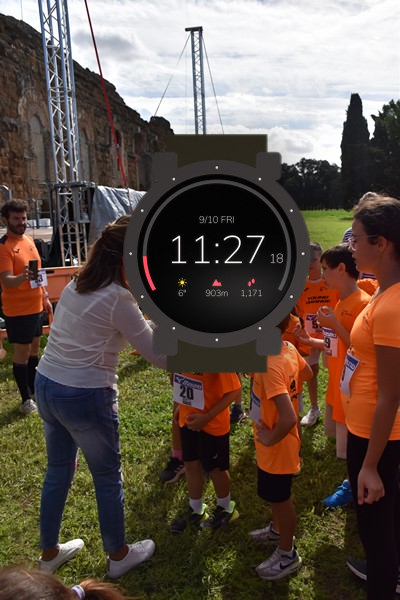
11,27,18
